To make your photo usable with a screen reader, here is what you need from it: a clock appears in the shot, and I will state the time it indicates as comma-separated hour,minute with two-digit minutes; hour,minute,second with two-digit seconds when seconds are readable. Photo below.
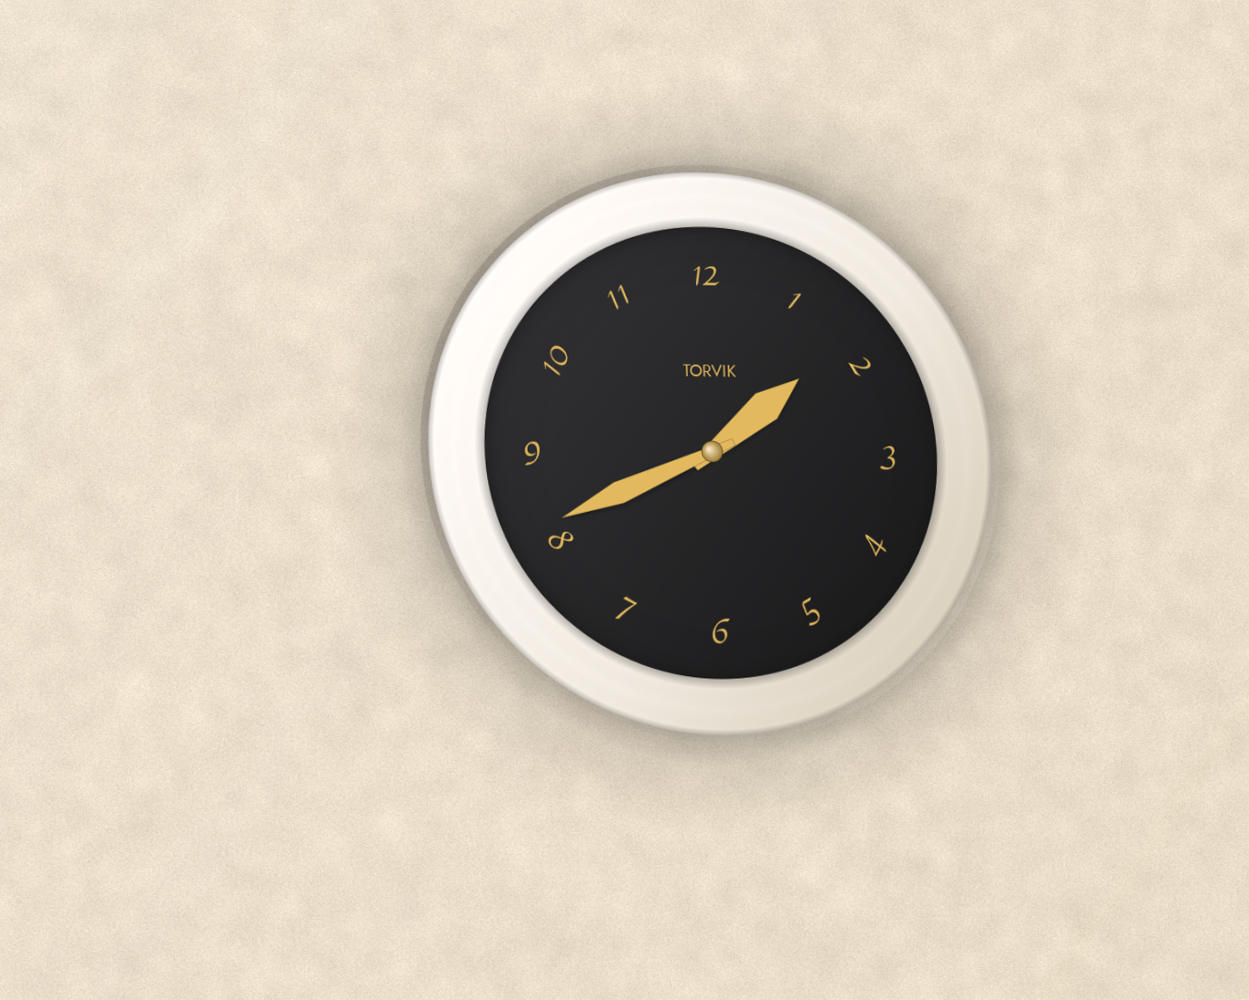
1,41
